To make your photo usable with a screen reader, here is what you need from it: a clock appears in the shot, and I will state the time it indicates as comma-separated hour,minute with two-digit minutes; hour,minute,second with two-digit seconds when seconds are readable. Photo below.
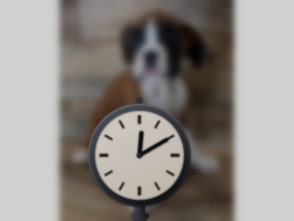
12,10
